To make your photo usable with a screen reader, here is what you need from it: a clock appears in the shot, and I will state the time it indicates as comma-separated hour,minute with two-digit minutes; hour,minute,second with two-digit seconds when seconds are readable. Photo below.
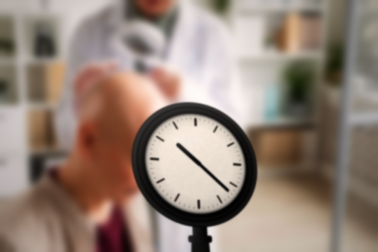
10,22
